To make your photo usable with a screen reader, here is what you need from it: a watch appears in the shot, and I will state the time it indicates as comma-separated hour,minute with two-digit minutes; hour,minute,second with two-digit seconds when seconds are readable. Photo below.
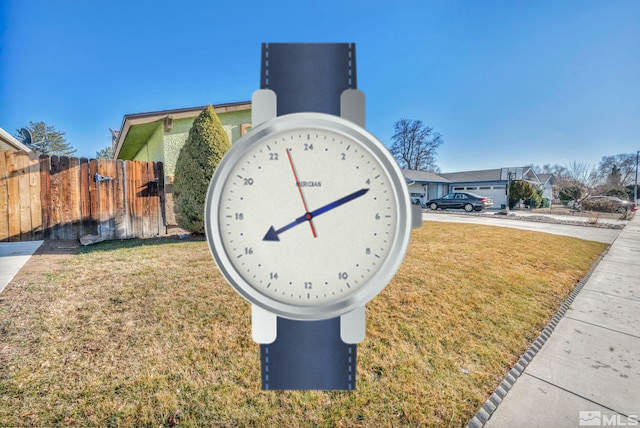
16,10,57
